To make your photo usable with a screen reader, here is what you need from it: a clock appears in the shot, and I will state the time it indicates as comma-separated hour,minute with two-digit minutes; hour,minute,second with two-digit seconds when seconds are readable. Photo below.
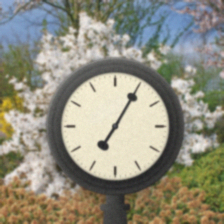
7,05
